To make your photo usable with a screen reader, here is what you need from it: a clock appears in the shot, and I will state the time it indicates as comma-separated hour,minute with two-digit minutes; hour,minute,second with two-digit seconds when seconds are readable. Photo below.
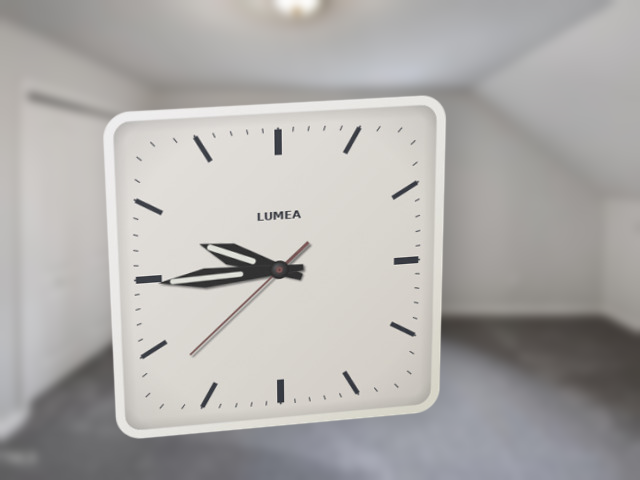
9,44,38
